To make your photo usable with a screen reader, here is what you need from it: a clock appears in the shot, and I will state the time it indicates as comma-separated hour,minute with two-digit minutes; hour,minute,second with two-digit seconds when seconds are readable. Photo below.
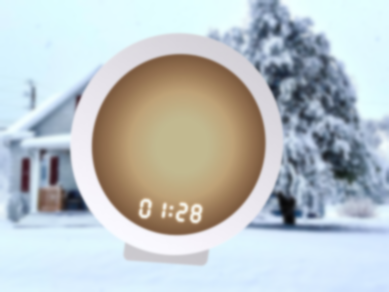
1,28
